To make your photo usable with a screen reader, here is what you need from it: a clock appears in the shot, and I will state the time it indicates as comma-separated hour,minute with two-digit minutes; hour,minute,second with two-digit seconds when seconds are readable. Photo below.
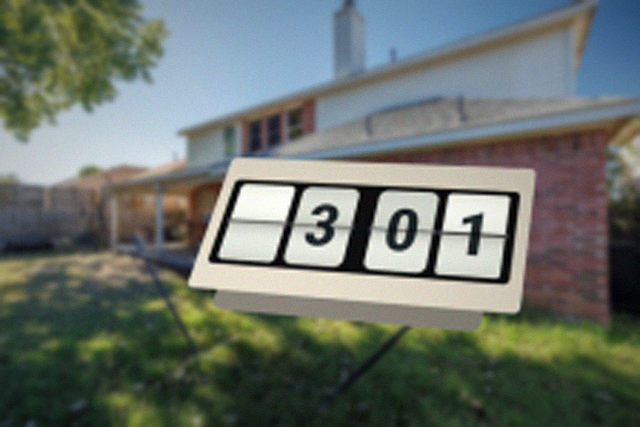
3,01
